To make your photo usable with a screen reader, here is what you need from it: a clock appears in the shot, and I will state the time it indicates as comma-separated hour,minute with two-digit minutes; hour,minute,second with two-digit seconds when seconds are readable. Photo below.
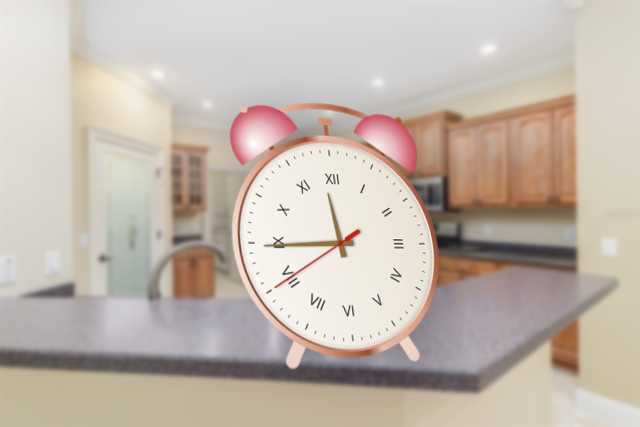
11,44,40
